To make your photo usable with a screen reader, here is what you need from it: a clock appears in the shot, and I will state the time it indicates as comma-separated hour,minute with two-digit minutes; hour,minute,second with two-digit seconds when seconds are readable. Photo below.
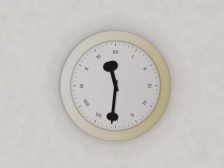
11,31
